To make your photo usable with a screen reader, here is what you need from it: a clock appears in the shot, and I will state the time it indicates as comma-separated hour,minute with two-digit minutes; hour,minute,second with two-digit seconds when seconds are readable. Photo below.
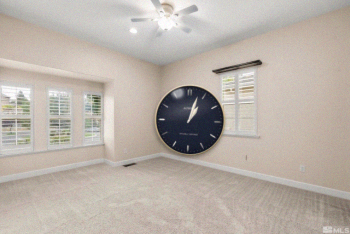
1,03
